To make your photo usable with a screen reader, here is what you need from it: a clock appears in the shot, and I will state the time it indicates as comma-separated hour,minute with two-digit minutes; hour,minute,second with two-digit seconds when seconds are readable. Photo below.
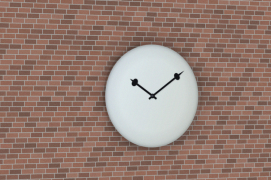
10,09
